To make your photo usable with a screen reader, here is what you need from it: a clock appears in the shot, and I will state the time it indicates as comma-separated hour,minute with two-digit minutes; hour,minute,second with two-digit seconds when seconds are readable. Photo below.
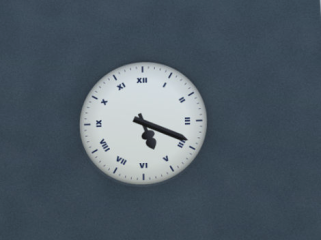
5,19
